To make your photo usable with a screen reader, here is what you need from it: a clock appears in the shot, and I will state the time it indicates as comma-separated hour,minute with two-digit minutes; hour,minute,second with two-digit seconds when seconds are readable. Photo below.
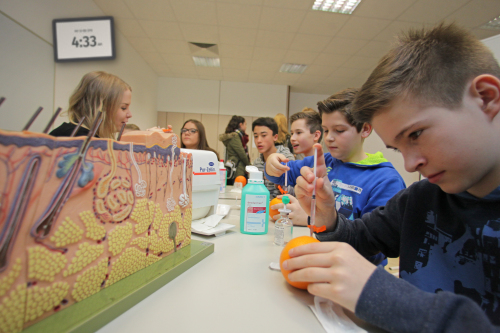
4,33
